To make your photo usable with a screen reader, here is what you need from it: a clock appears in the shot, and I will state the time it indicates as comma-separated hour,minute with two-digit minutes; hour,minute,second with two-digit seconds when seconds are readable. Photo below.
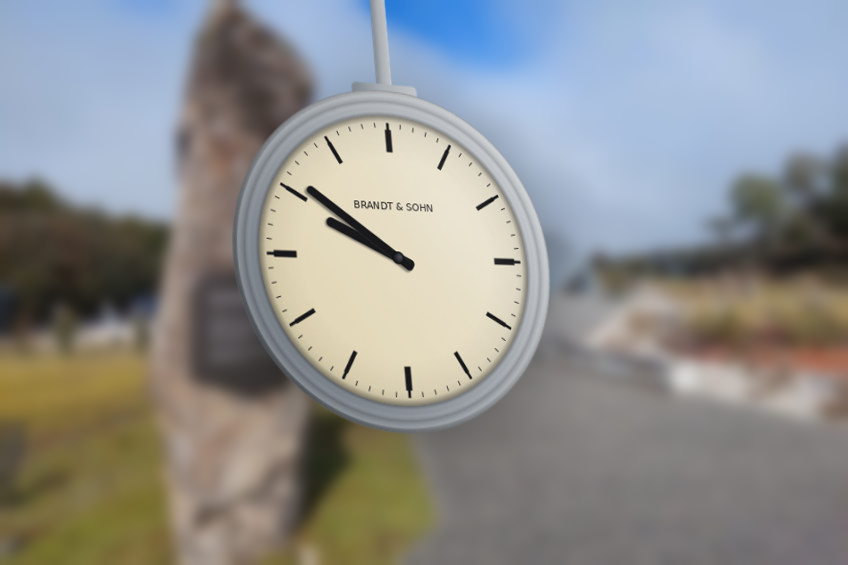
9,51
